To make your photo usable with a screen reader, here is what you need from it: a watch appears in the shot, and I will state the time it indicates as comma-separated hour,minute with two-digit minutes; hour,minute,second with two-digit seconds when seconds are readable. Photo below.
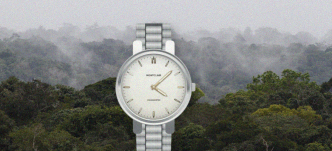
4,08
